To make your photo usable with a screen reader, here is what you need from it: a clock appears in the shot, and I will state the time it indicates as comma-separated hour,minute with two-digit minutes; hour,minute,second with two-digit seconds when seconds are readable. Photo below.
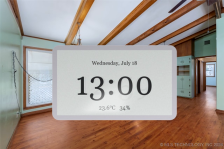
13,00
